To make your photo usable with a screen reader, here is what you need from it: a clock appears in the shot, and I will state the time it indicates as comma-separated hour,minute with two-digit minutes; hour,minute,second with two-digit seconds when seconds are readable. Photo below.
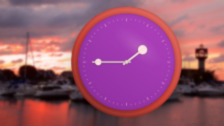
1,45
